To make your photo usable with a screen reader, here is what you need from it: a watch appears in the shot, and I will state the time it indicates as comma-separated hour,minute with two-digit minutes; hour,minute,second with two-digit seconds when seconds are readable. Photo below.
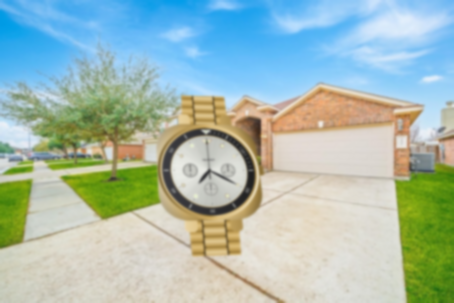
7,20
